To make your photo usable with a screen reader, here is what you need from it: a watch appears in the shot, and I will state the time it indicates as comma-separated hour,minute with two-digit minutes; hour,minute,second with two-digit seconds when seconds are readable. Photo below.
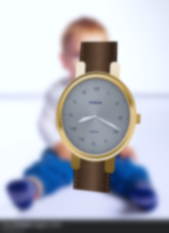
8,19
